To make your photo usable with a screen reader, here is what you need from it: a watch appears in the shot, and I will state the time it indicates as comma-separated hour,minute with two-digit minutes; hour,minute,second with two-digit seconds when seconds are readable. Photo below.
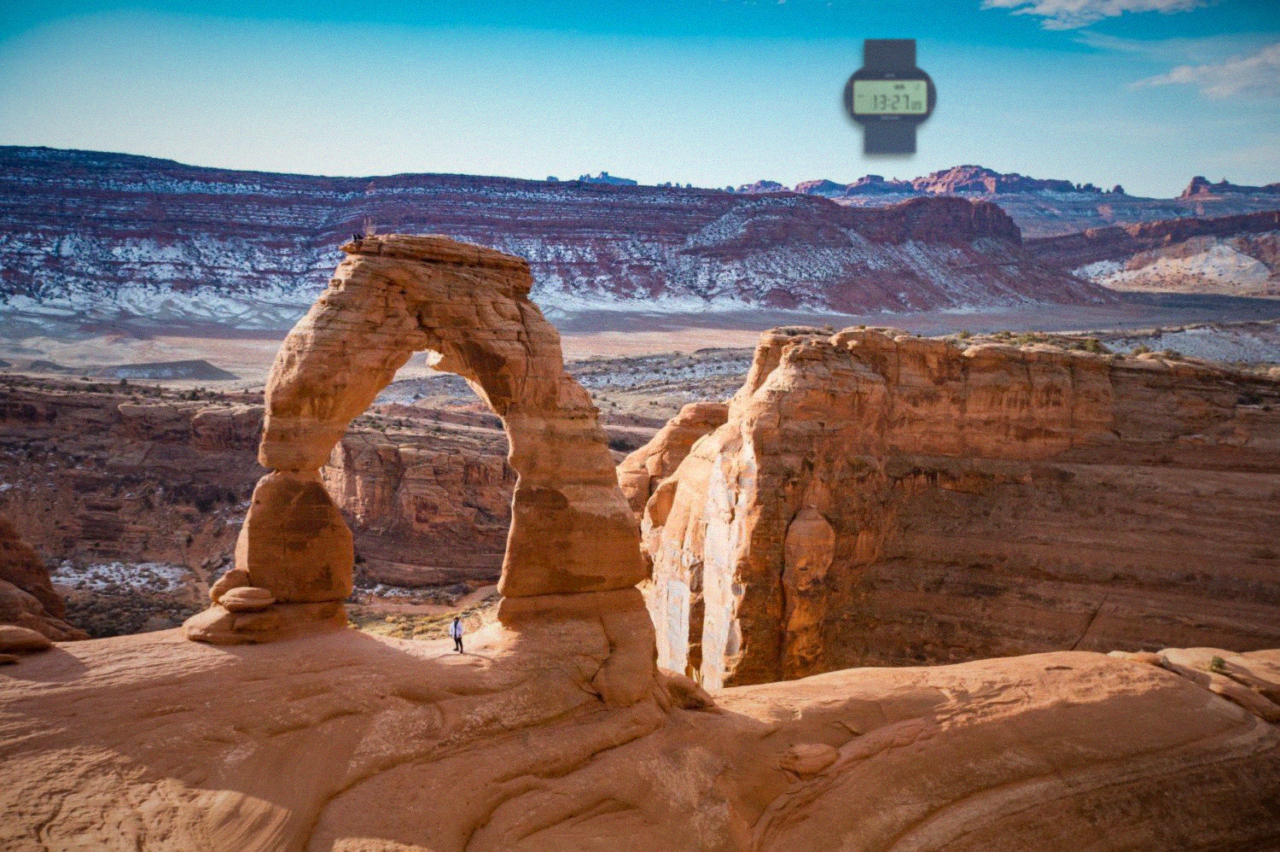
13,27
